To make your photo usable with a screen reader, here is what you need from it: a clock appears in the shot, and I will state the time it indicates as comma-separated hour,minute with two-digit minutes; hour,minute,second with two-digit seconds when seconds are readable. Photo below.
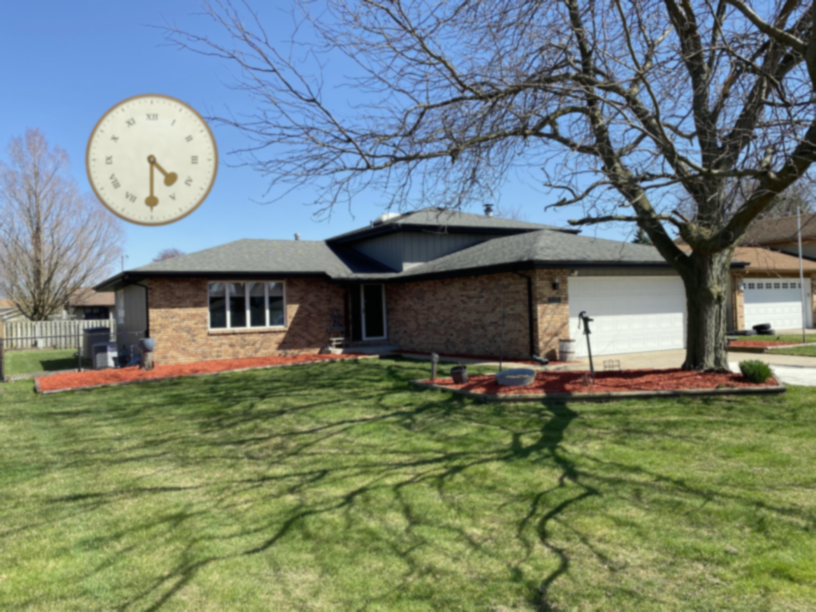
4,30
